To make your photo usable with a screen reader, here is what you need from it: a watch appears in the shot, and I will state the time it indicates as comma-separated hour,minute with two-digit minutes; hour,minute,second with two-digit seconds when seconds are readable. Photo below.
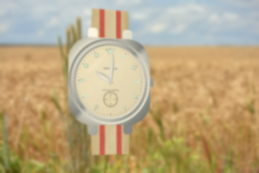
10,01
